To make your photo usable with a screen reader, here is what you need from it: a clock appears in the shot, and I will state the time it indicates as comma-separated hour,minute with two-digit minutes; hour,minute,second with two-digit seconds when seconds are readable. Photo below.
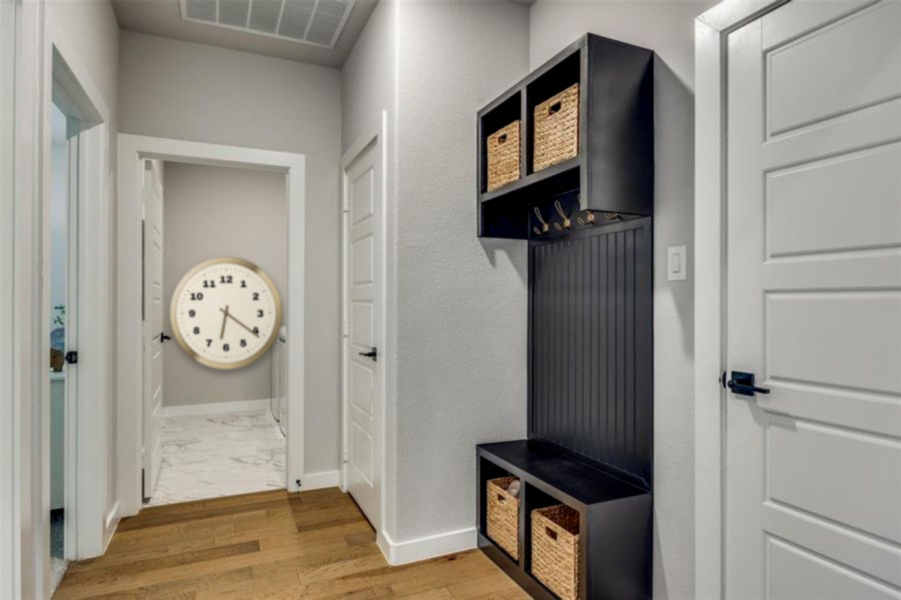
6,21
